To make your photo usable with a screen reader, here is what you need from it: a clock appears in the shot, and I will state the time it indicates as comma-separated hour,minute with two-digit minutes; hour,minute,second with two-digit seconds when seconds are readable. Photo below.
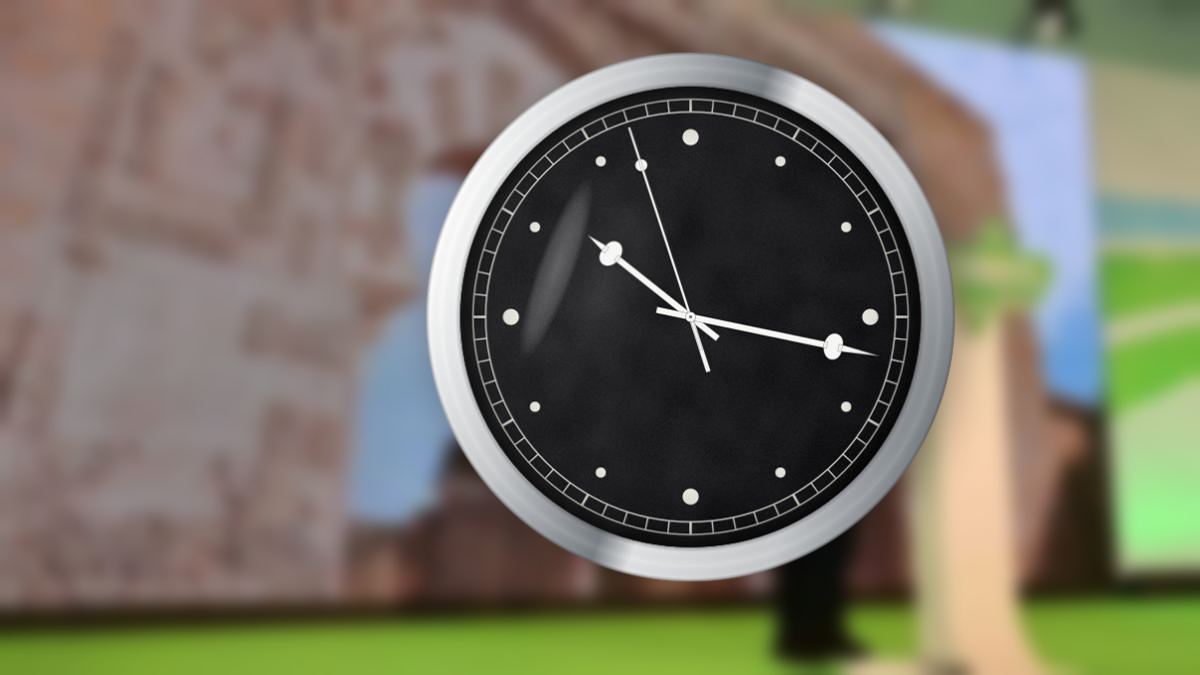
10,16,57
